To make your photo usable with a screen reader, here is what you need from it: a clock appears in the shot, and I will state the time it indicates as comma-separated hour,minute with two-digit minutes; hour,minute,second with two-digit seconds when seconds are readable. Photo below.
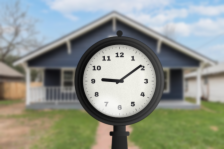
9,09
